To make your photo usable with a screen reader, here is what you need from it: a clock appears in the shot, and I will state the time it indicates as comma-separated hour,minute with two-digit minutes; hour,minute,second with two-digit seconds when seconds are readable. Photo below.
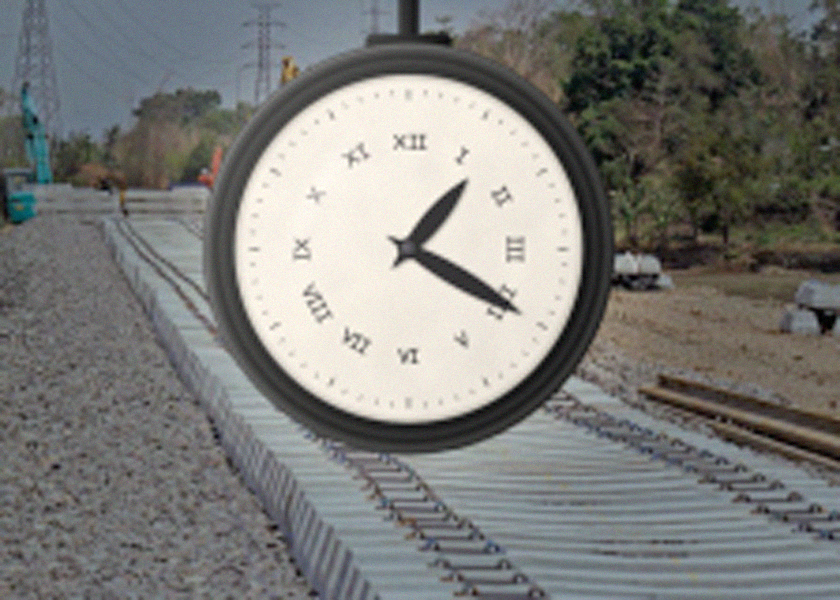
1,20
